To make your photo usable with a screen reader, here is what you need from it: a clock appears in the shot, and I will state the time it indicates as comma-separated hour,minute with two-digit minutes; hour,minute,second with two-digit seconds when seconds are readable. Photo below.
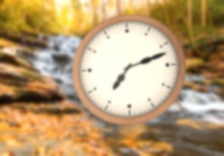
7,12
